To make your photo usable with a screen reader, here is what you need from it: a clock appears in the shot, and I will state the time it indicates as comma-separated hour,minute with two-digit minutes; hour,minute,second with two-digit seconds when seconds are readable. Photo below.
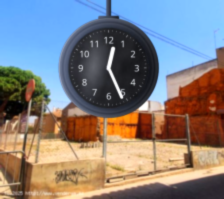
12,26
